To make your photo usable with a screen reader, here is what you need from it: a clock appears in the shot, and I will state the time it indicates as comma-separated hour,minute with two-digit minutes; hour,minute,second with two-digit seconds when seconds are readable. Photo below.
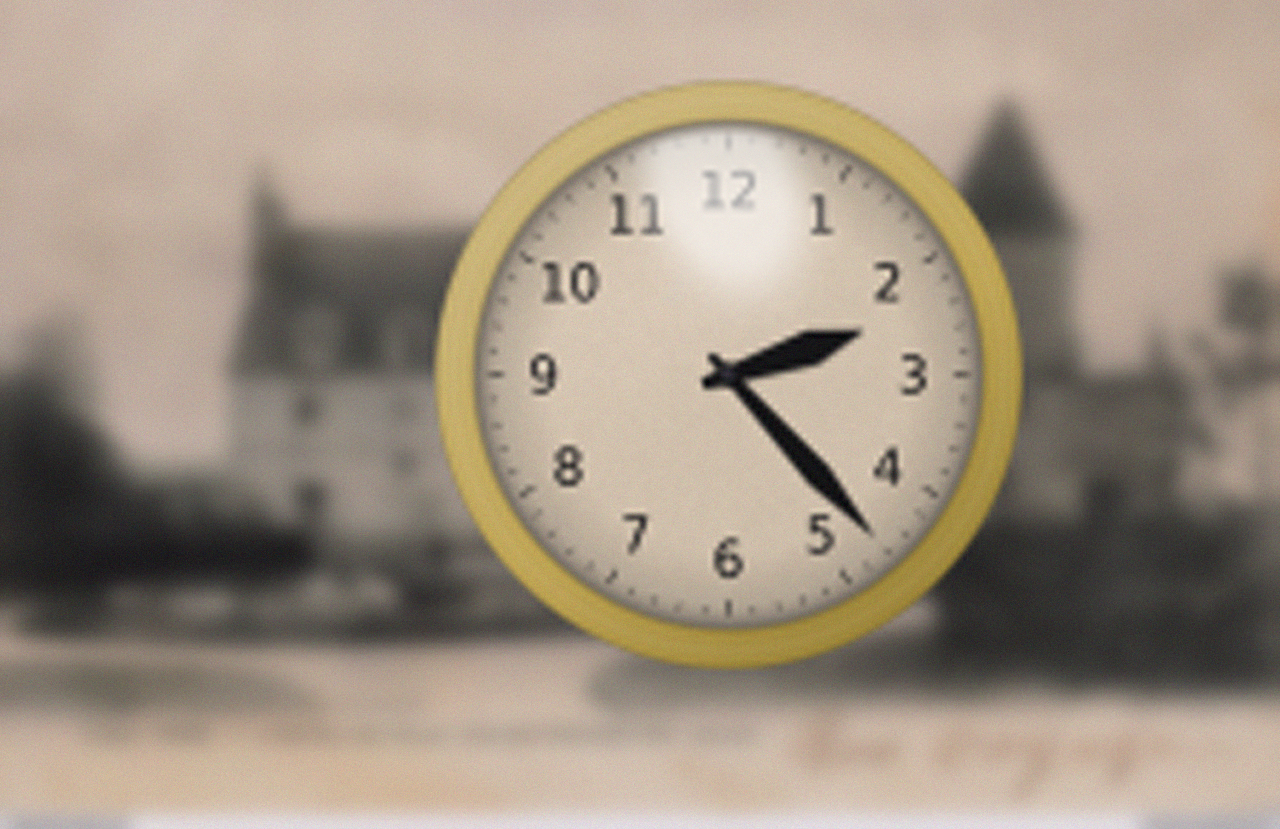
2,23
